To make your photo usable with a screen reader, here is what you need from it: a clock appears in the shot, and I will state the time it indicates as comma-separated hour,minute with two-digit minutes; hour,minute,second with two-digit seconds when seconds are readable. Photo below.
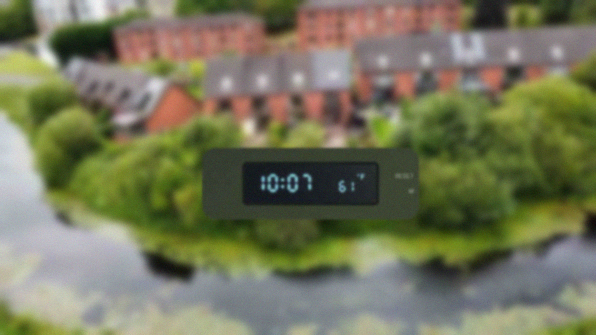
10,07
